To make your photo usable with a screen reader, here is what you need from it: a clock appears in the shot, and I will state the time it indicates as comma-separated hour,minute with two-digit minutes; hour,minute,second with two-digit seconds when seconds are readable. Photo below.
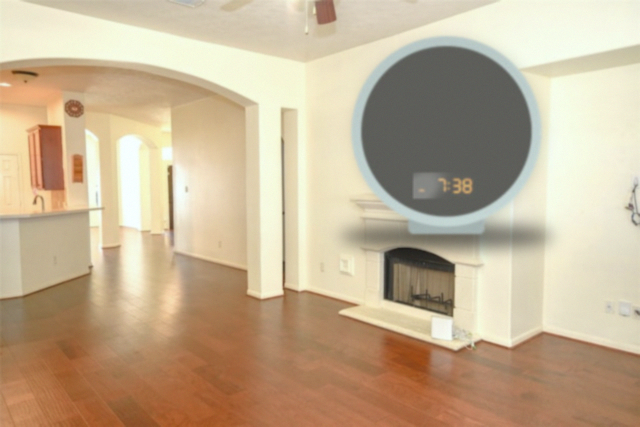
7,38
